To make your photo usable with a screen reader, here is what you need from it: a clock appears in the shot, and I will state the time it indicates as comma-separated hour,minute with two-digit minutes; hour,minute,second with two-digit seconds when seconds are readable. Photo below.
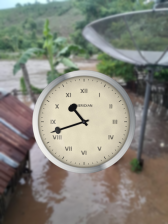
10,42
